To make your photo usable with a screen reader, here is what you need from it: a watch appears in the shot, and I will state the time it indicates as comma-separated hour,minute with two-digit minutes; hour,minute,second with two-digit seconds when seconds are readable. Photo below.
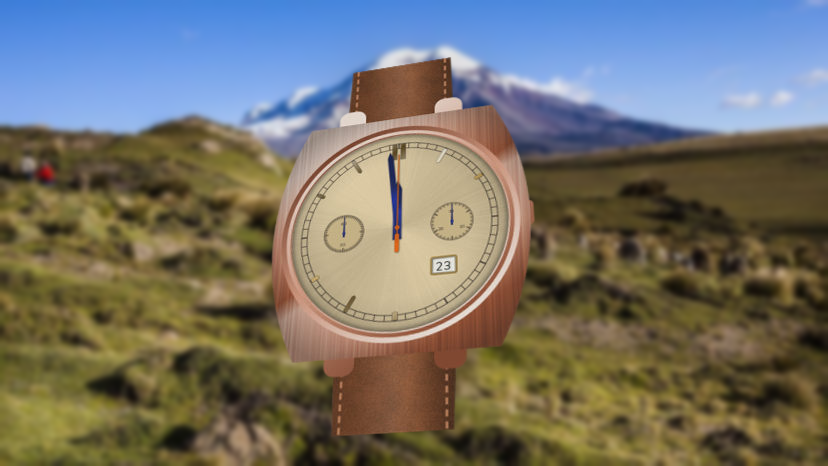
11,59
